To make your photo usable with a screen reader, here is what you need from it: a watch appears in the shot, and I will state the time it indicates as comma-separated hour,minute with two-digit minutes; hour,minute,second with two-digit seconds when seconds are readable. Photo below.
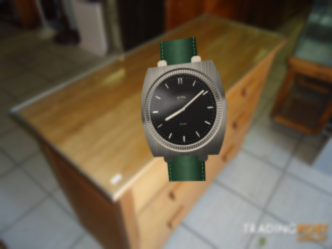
8,09
